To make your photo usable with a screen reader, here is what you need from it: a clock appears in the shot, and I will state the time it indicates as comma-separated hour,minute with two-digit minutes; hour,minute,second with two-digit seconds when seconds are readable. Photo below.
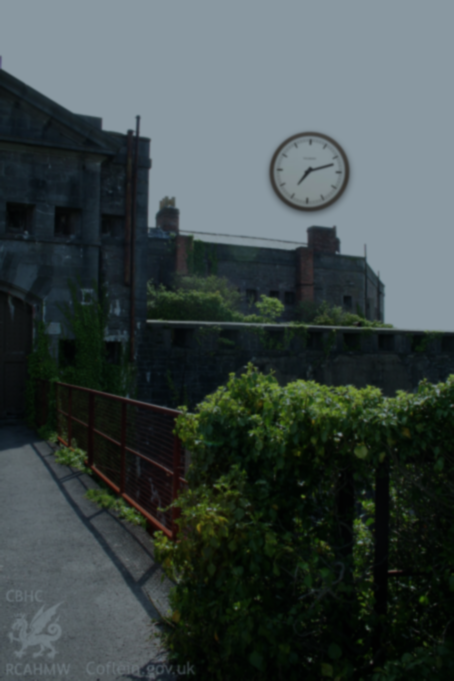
7,12
